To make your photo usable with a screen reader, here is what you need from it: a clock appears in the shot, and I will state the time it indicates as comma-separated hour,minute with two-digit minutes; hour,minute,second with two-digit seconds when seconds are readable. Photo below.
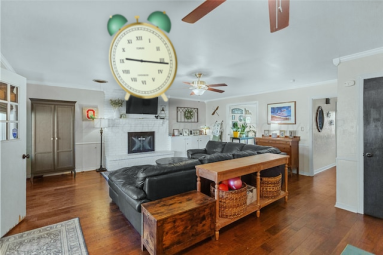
9,16
